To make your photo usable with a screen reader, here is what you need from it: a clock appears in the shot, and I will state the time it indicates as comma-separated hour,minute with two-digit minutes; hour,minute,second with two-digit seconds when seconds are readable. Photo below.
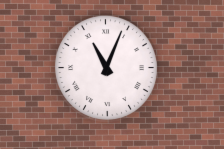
11,04
